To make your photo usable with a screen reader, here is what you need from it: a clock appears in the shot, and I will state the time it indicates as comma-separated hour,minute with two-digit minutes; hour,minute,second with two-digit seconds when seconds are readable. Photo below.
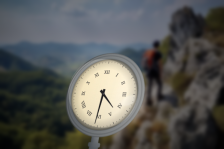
4,31
